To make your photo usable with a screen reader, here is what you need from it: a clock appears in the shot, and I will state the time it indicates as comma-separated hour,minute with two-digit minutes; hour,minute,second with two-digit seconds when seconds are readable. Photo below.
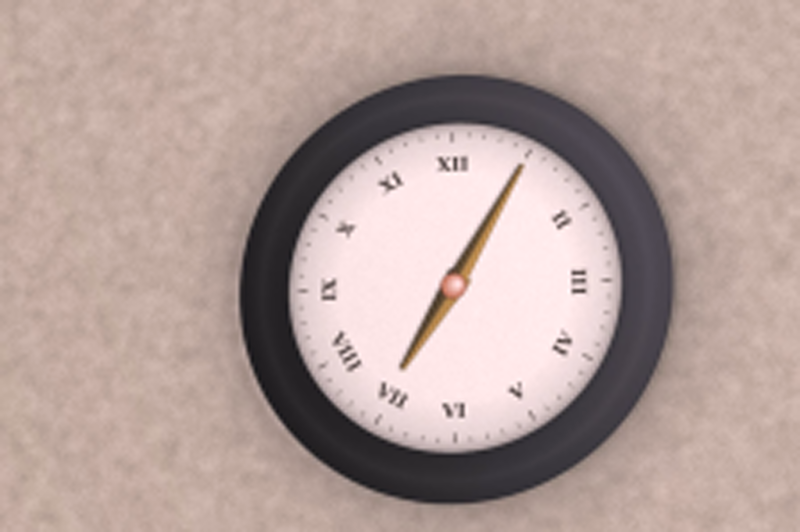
7,05
